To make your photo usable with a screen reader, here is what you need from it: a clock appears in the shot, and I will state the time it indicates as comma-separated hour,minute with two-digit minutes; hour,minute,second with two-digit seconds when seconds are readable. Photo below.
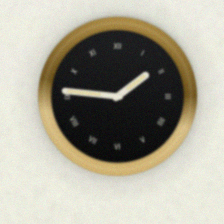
1,46
